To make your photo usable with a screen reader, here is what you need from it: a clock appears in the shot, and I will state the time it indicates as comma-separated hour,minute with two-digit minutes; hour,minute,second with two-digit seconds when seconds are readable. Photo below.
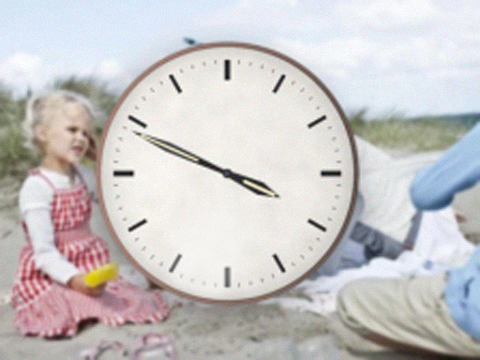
3,49
